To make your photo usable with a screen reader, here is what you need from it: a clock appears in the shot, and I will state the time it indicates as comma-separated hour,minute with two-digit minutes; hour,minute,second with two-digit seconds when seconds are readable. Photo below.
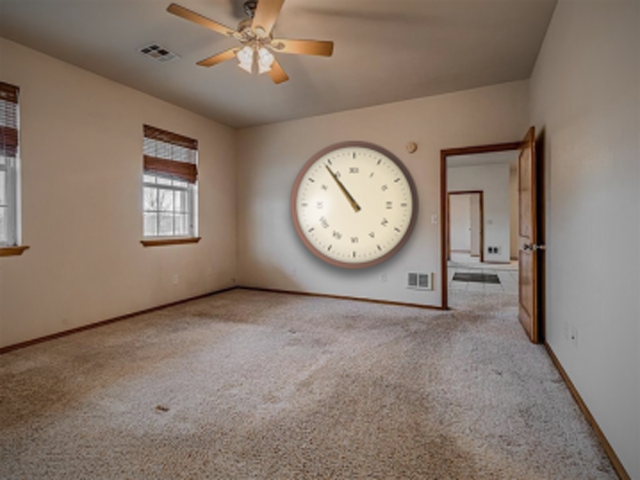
10,54
